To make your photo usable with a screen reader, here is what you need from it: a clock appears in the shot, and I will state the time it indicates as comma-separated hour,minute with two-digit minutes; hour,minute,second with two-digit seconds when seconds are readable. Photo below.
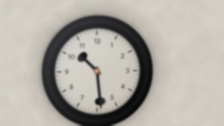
10,29
